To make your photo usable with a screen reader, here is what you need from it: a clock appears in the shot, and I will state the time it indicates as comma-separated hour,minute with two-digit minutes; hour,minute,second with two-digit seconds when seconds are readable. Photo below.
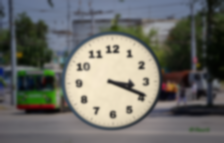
3,19
